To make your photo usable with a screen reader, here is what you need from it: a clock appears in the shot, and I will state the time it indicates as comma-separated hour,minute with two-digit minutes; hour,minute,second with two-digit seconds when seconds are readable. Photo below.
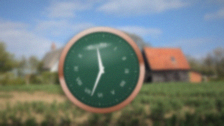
11,33
